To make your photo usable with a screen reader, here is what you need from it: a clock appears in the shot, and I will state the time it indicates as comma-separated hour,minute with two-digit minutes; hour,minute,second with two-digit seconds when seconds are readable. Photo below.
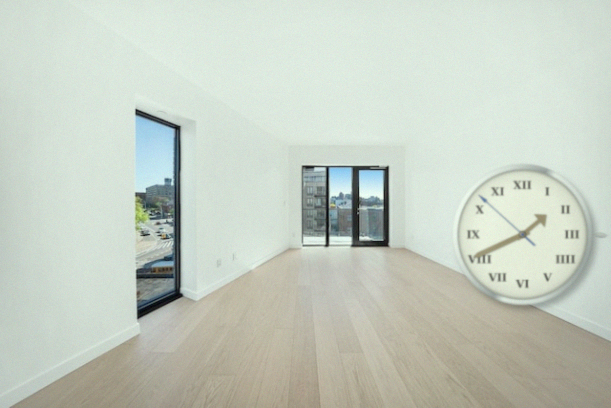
1,40,52
